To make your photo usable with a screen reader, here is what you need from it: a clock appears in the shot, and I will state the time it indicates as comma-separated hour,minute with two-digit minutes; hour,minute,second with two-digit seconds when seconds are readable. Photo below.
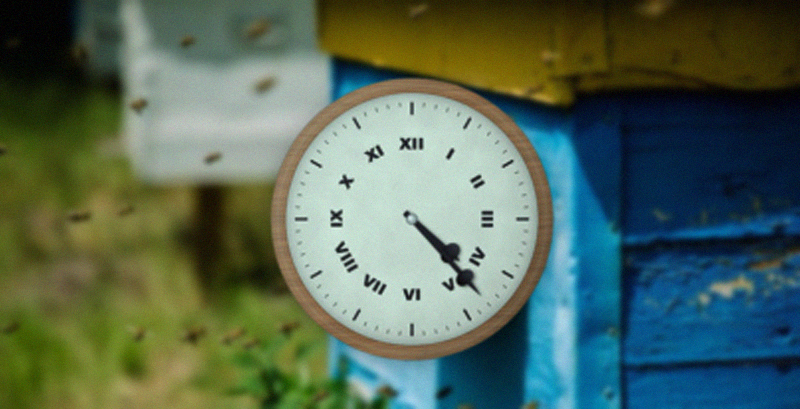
4,23
